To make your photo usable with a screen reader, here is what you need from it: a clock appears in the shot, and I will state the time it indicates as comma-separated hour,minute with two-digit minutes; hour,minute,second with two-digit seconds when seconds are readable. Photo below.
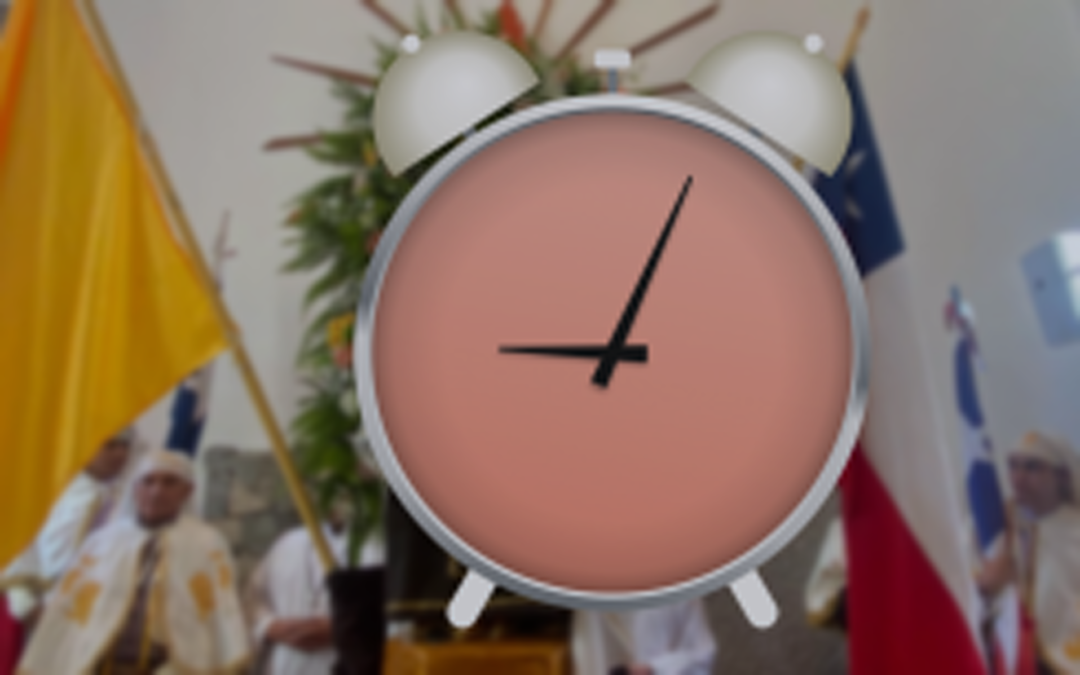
9,04
